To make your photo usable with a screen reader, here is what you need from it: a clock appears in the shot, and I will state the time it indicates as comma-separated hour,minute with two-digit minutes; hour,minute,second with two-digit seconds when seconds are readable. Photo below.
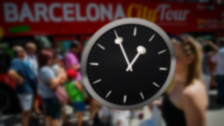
12,55
